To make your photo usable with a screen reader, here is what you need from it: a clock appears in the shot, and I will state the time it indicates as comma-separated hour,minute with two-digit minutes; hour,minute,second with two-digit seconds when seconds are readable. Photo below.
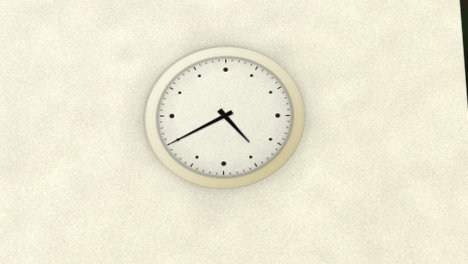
4,40
